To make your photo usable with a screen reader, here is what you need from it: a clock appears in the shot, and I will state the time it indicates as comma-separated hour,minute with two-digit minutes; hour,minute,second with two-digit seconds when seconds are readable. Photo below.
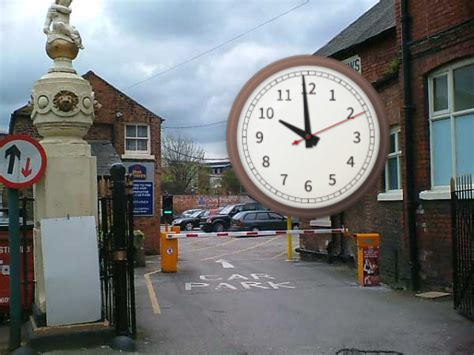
9,59,11
